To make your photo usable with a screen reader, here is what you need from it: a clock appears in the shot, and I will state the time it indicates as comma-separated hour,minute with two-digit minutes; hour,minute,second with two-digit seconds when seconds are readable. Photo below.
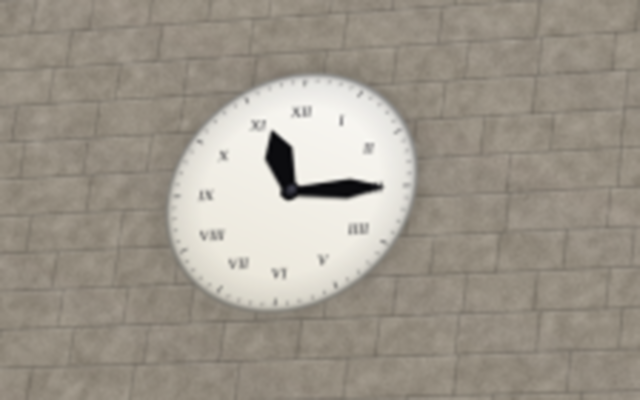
11,15
